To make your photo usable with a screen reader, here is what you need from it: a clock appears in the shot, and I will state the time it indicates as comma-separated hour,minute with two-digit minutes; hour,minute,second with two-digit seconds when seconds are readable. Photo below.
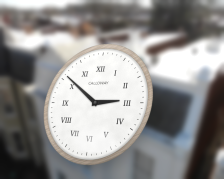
2,51
